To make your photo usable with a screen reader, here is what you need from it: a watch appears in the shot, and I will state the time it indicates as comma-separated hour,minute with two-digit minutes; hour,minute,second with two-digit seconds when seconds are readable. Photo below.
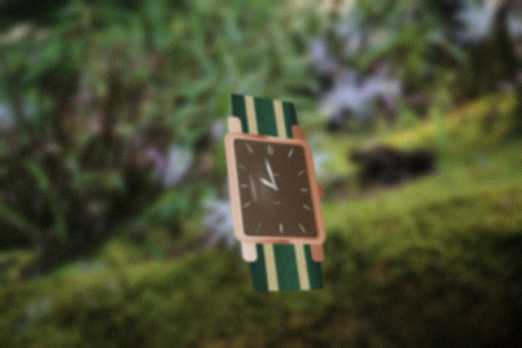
9,58
